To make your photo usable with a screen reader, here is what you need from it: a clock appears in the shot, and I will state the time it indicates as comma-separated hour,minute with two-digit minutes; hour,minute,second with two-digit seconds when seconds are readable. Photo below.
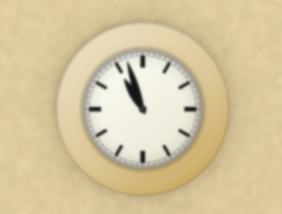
10,57
